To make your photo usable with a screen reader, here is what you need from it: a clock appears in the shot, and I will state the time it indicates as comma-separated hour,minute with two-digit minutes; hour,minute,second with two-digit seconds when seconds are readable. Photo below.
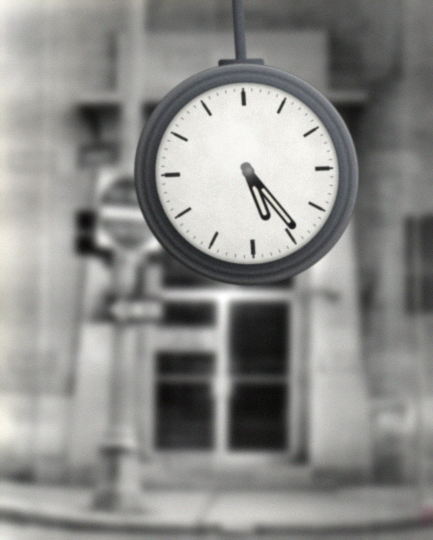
5,24
